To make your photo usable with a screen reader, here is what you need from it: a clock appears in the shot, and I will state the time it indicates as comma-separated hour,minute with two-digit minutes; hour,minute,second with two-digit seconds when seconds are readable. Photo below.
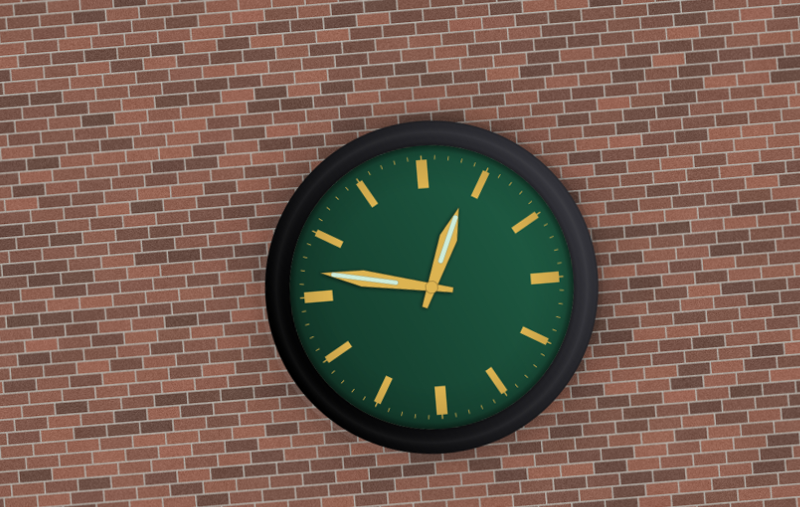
12,47
